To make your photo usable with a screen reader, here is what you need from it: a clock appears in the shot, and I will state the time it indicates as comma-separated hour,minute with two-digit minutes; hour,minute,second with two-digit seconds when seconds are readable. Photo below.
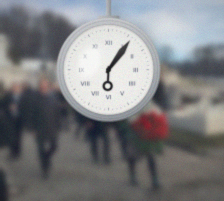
6,06
